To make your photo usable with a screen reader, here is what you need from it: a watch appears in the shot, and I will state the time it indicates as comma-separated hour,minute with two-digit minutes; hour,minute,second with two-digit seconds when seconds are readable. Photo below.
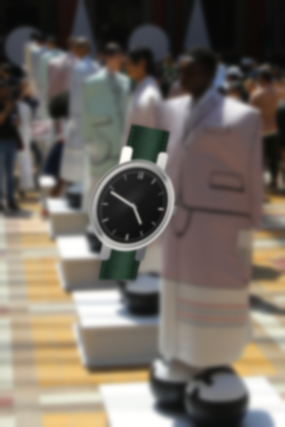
4,49
